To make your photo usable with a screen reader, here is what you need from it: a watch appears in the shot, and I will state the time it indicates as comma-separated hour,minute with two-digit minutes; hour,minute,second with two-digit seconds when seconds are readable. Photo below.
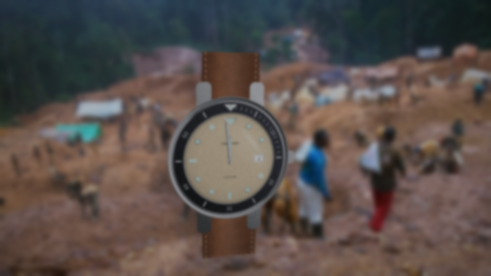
11,59
